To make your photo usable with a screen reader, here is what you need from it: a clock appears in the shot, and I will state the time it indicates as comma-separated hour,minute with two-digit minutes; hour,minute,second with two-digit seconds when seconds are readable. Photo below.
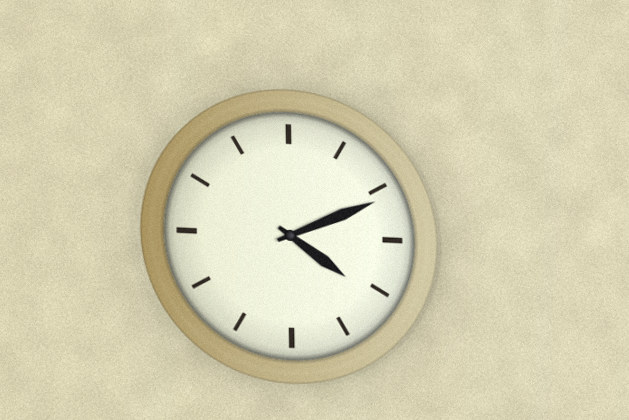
4,11
